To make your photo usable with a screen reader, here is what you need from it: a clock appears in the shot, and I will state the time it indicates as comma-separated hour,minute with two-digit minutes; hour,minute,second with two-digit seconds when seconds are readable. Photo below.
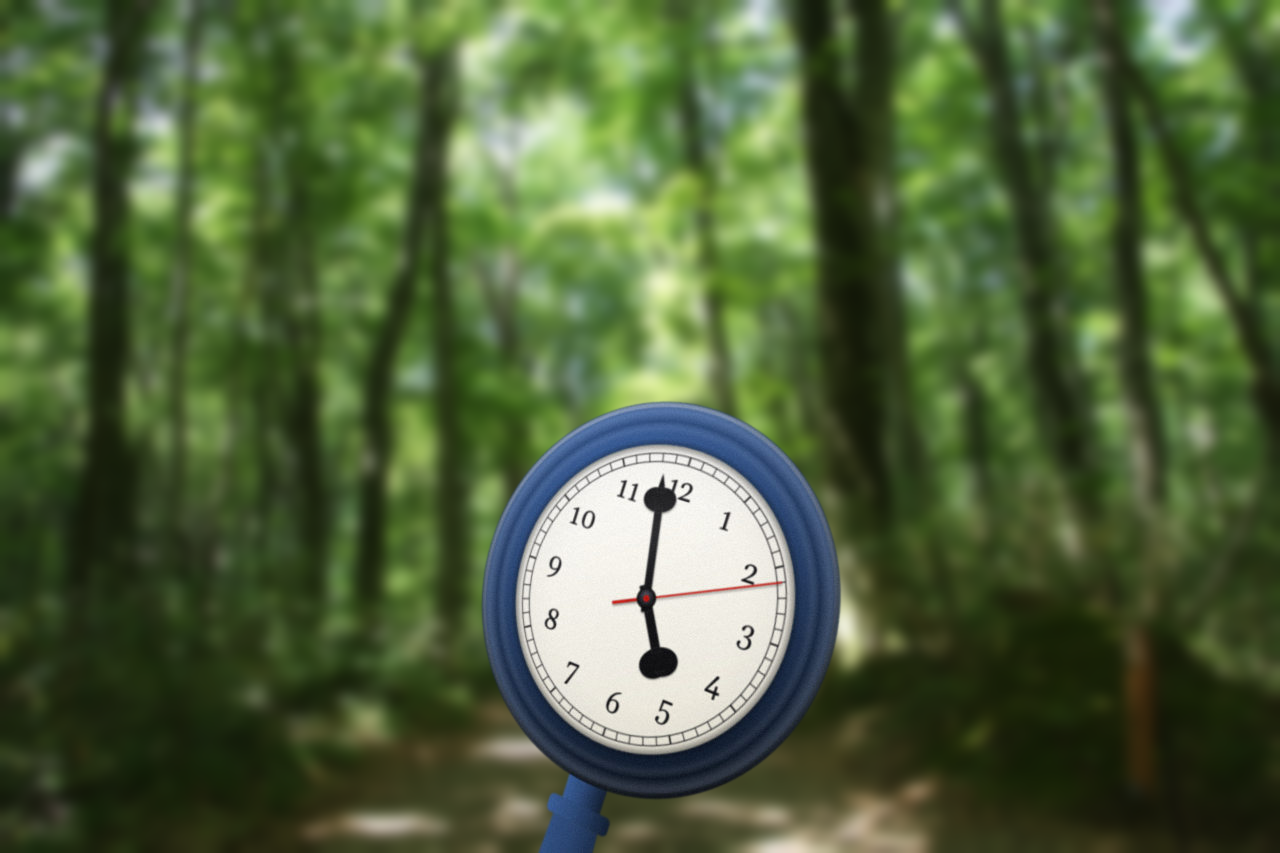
4,58,11
